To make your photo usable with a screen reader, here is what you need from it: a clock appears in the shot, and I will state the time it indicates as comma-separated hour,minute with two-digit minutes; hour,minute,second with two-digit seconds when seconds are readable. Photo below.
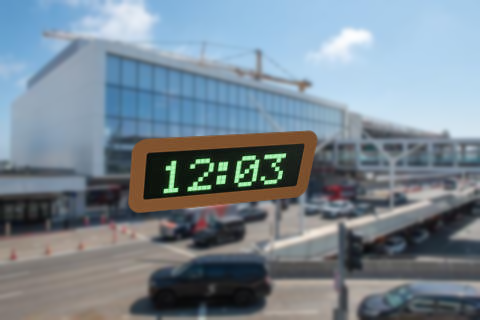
12,03
